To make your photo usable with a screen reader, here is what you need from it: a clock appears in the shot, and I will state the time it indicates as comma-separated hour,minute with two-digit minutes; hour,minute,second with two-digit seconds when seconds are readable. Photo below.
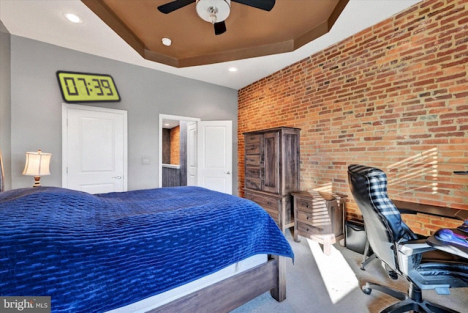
7,39
